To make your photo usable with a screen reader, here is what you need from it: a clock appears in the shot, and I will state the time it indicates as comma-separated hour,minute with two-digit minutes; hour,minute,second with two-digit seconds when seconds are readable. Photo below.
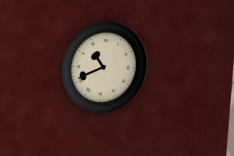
10,41
